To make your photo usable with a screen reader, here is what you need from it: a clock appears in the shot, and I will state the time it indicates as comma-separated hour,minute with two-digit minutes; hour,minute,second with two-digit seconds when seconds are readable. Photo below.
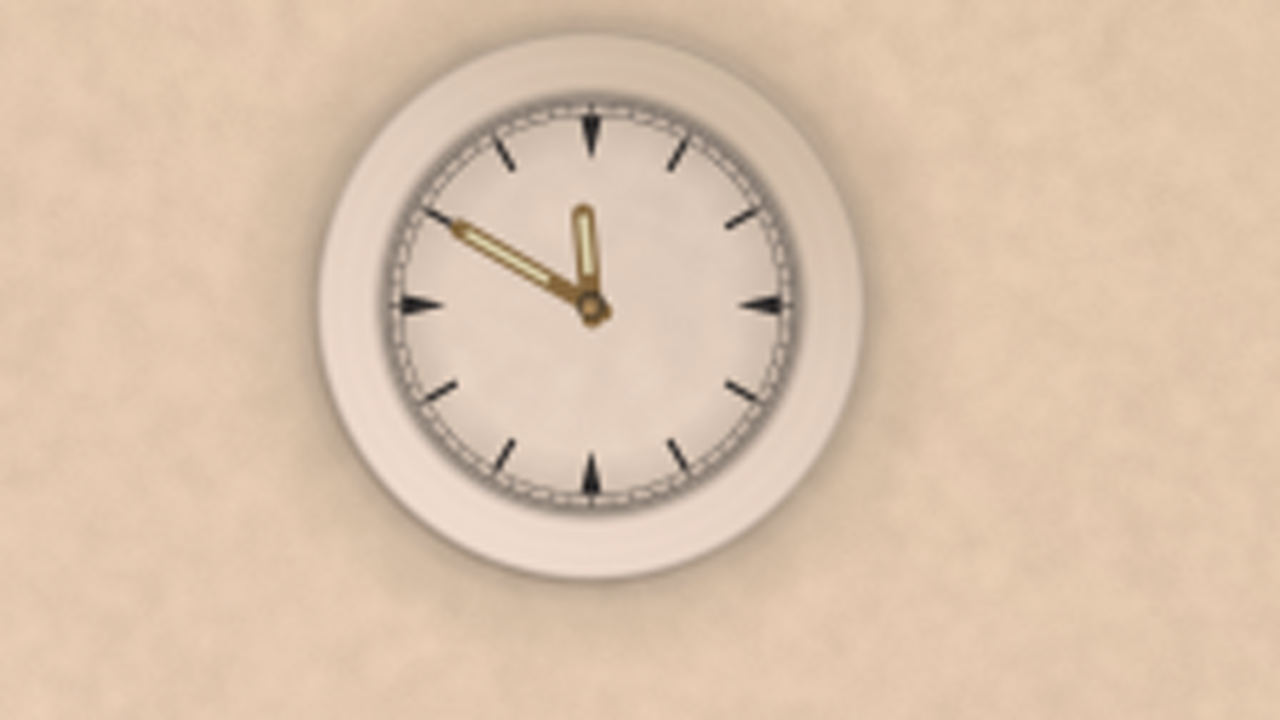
11,50
